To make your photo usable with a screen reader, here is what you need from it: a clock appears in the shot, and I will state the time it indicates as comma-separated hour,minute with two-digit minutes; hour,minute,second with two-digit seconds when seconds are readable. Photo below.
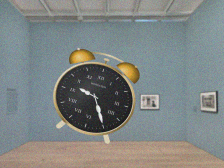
9,25
